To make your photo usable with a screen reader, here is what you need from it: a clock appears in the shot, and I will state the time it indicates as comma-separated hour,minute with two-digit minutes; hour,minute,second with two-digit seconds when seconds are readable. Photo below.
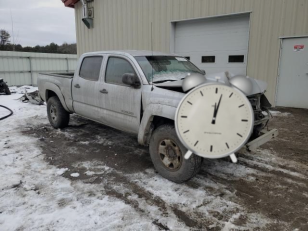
12,02
